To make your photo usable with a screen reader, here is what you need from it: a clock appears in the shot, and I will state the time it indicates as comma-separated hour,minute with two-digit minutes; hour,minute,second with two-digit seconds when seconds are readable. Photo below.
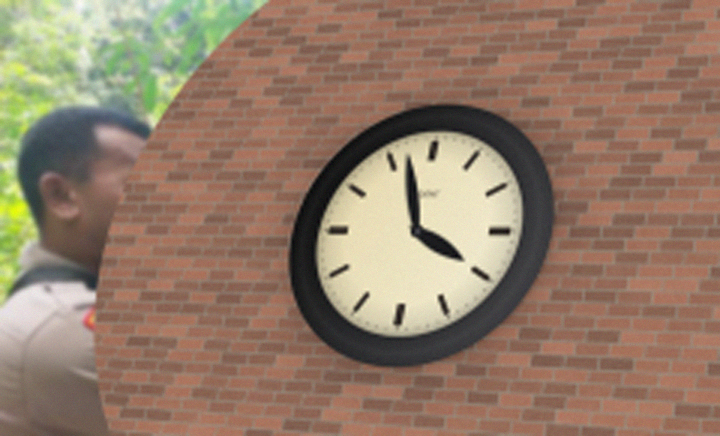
3,57
